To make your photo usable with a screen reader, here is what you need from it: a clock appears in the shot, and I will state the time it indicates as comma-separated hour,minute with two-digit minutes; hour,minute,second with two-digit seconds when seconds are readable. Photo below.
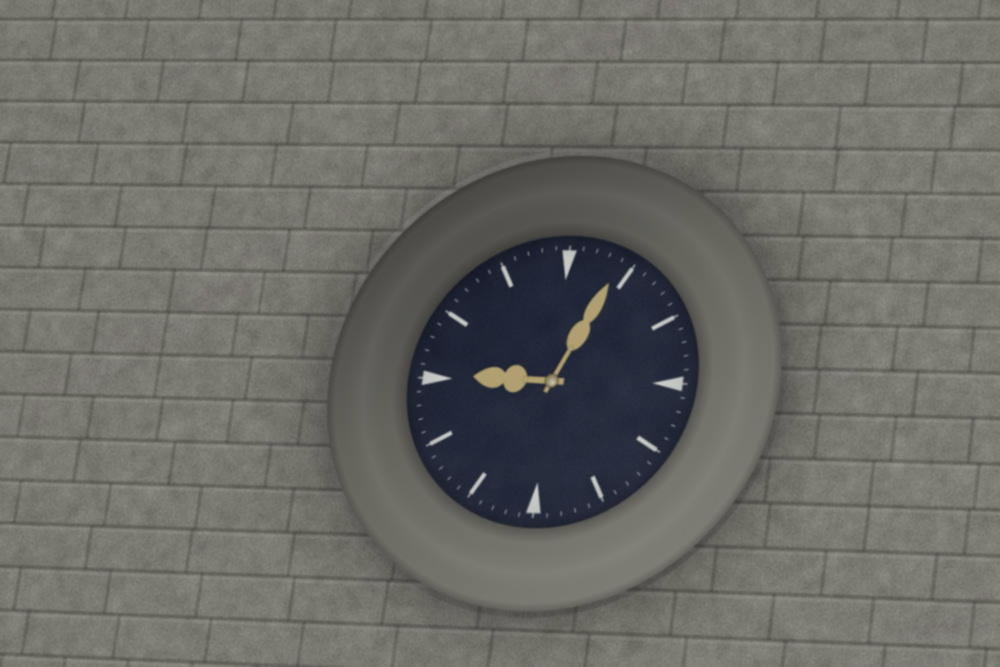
9,04
